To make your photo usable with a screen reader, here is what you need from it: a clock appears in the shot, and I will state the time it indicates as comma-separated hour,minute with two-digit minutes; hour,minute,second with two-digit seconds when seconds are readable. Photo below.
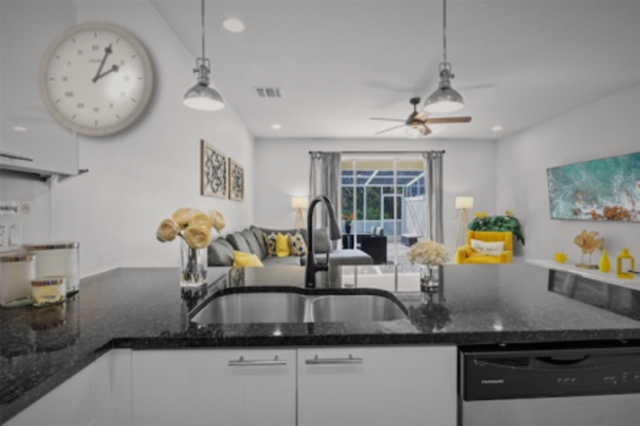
2,04
